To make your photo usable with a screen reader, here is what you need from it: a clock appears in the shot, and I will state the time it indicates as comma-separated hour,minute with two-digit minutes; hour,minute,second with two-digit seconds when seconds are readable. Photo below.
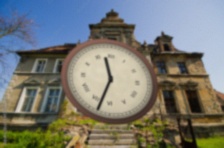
11,33
